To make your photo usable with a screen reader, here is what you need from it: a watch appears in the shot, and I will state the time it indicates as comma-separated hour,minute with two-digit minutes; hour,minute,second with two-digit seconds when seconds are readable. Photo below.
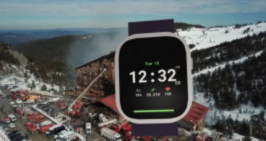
12,32
